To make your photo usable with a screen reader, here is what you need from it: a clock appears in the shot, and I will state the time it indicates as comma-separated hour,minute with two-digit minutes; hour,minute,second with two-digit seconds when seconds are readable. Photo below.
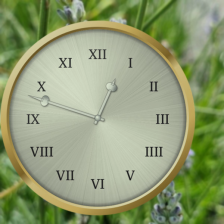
12,48
